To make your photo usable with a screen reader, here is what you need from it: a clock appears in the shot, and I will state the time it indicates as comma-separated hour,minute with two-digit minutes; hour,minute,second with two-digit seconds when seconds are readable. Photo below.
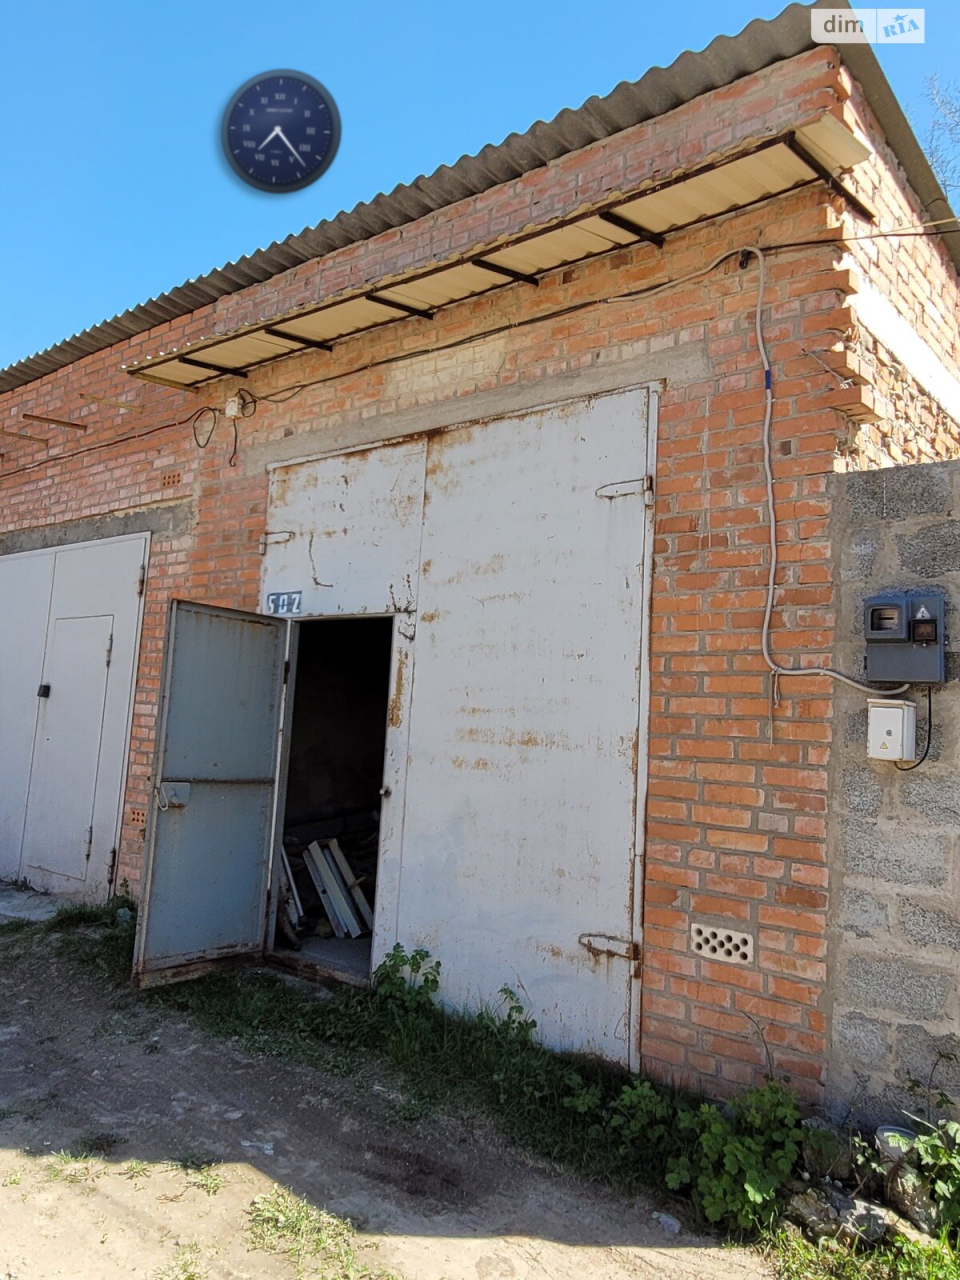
7,23
